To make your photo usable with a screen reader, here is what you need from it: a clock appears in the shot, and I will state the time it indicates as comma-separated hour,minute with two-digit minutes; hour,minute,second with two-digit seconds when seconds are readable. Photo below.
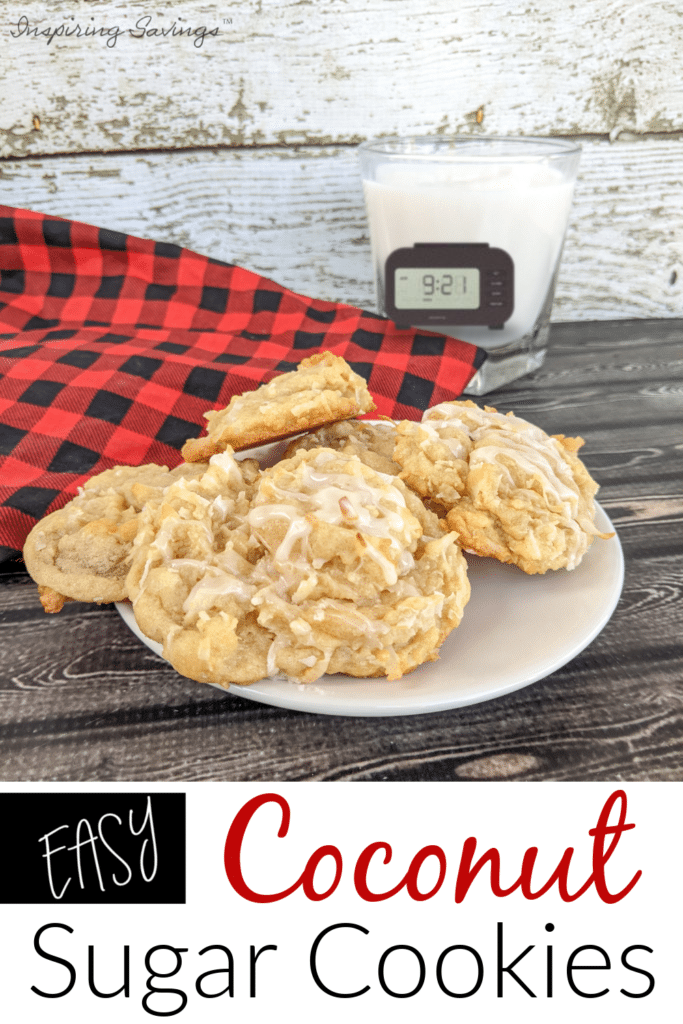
9,21
